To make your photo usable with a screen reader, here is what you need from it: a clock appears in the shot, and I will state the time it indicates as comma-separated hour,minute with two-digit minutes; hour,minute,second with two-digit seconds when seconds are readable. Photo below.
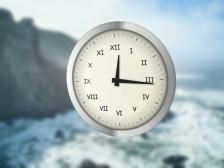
12,16
